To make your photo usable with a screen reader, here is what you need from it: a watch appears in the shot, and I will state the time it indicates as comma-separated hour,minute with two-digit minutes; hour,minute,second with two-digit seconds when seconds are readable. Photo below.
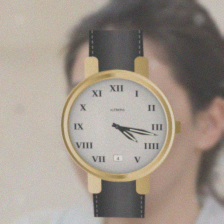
4,17
